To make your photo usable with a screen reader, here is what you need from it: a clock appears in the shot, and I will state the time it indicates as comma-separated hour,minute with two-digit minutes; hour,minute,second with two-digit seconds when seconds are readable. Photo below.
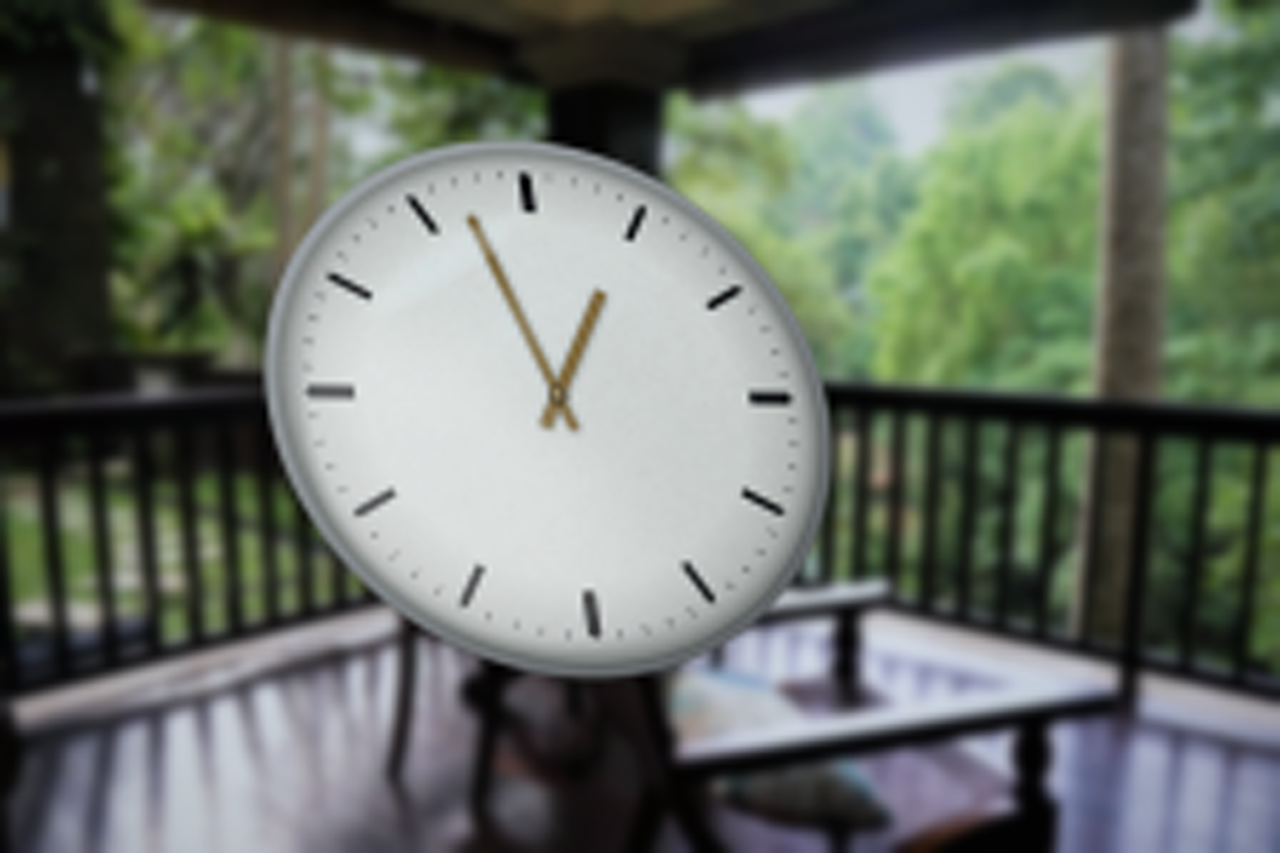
12,57
